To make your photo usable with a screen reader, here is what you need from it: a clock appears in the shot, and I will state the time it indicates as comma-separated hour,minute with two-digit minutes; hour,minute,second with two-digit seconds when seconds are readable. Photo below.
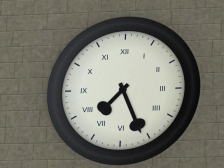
7,26
